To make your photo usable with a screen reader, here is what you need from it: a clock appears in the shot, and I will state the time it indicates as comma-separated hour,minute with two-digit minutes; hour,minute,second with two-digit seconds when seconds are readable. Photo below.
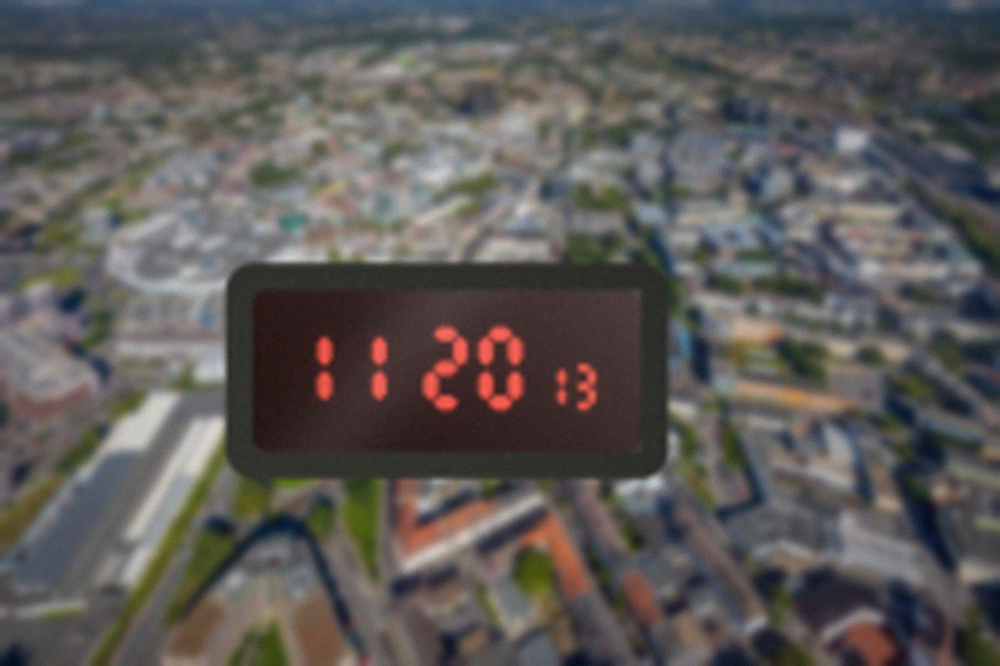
11,20,13
